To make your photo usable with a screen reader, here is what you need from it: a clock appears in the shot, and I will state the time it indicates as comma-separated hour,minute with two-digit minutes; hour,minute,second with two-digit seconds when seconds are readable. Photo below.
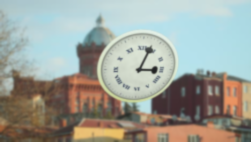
3,03
